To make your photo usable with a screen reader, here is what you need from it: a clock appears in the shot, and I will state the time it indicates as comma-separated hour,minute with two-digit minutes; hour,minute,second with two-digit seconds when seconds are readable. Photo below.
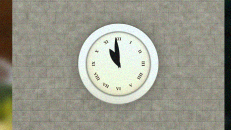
10,59
